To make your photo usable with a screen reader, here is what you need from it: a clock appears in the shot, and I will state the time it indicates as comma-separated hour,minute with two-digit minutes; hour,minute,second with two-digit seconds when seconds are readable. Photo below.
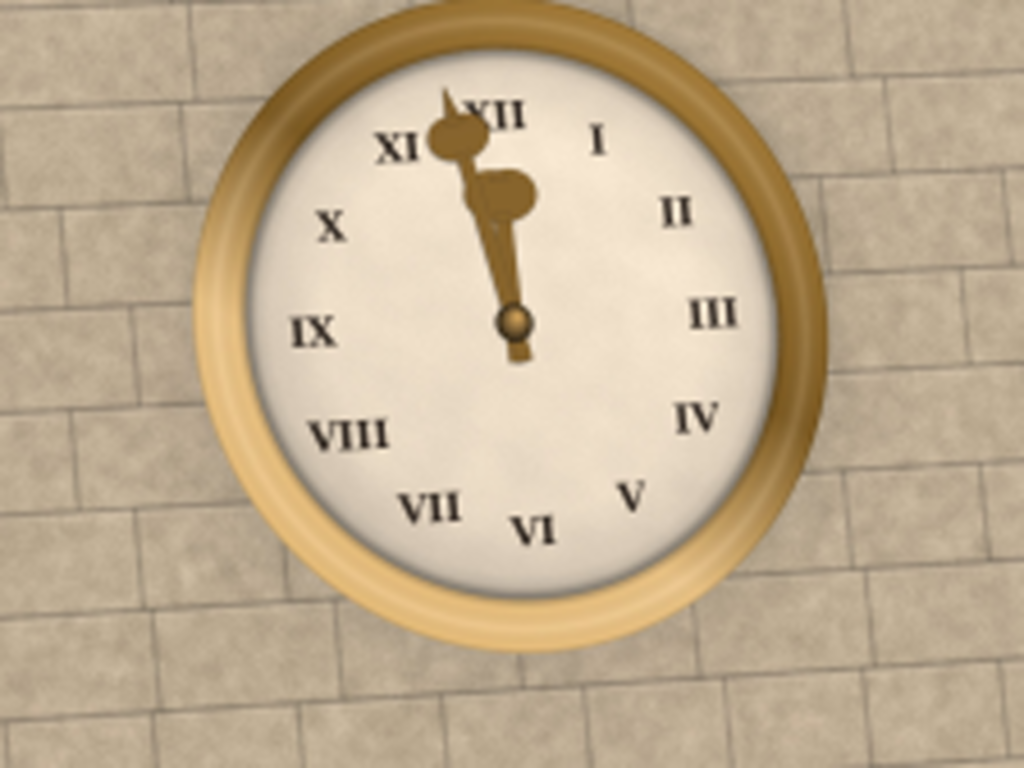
11,58
